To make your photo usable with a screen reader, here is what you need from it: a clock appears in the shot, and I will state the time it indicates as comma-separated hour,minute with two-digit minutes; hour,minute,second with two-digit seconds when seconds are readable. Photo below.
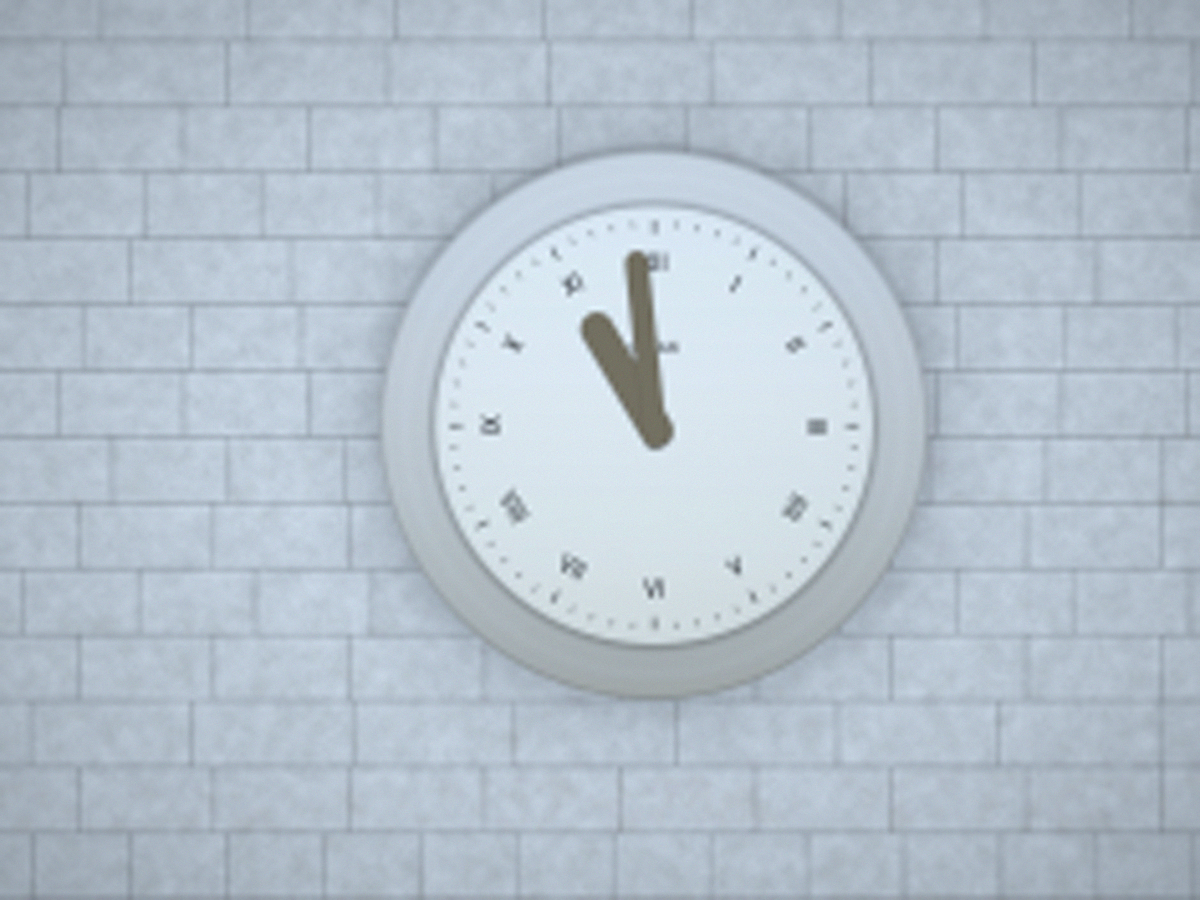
10,59
